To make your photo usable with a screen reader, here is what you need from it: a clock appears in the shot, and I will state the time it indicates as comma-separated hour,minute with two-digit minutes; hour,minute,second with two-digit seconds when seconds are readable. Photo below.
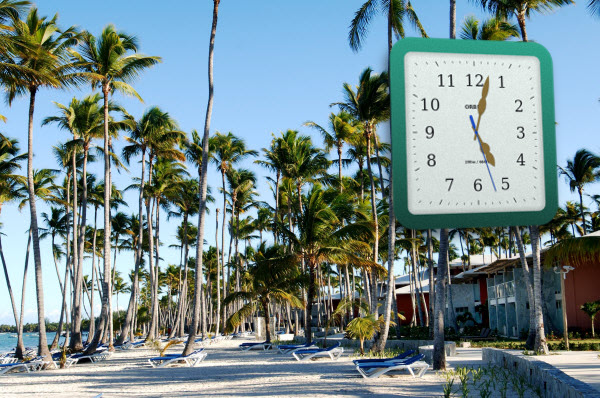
5,02,27
